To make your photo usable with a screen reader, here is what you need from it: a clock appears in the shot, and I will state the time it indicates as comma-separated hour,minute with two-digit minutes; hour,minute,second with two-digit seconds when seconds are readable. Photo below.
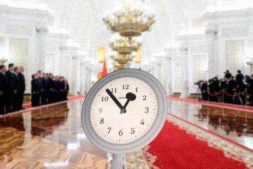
12,53
